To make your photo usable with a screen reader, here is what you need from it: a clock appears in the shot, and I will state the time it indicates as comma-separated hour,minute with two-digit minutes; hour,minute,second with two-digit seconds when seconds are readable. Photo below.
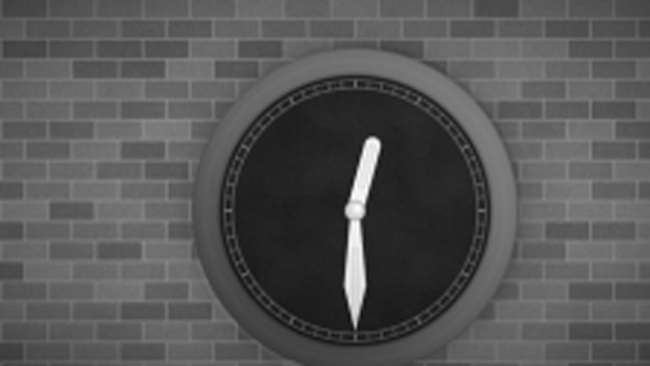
12,30
